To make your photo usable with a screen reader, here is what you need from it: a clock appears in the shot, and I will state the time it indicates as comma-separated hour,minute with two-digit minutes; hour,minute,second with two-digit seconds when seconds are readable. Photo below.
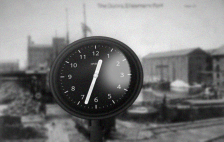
12,33
